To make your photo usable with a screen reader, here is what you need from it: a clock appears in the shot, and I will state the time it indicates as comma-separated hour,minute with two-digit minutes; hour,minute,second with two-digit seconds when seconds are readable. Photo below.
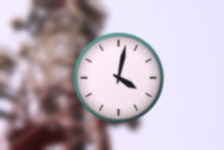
4,02
